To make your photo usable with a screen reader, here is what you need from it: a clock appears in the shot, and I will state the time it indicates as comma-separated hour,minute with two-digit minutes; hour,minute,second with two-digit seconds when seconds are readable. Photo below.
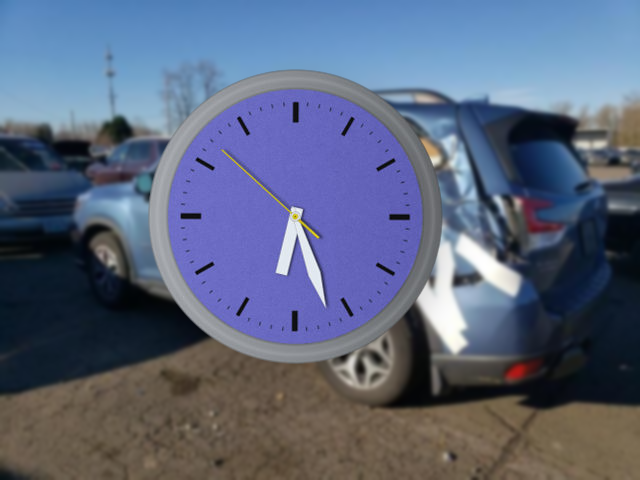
6,26,52
